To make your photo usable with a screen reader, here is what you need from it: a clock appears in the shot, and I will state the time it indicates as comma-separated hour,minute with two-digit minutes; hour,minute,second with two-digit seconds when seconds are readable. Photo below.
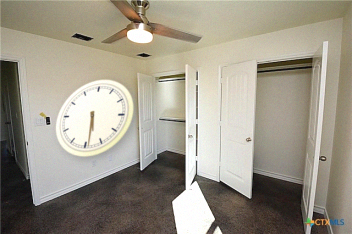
5,29
